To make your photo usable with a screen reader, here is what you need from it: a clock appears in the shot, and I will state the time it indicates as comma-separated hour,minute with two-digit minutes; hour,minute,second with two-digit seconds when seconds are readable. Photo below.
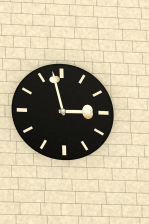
2,58
